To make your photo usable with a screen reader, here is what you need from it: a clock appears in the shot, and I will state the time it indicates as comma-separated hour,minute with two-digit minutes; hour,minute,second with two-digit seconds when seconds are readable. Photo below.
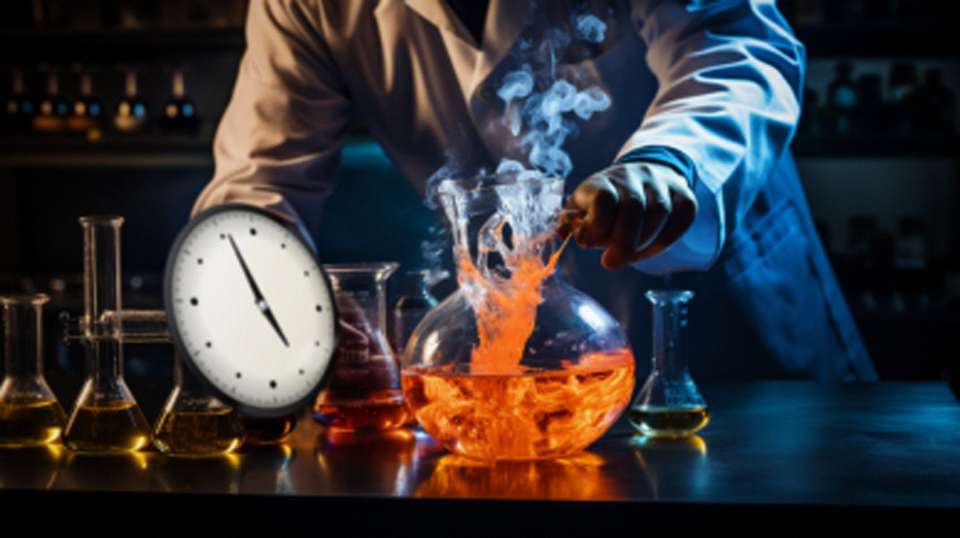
4,56
